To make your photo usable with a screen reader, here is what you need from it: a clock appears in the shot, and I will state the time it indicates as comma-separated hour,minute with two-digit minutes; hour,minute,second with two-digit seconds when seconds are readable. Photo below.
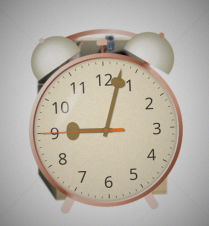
9,02,45
